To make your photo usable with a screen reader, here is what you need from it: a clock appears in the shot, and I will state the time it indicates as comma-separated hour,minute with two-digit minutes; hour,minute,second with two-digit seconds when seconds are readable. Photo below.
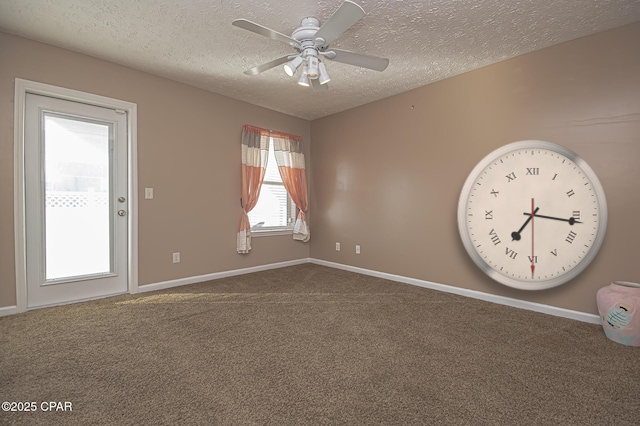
7,16,30
